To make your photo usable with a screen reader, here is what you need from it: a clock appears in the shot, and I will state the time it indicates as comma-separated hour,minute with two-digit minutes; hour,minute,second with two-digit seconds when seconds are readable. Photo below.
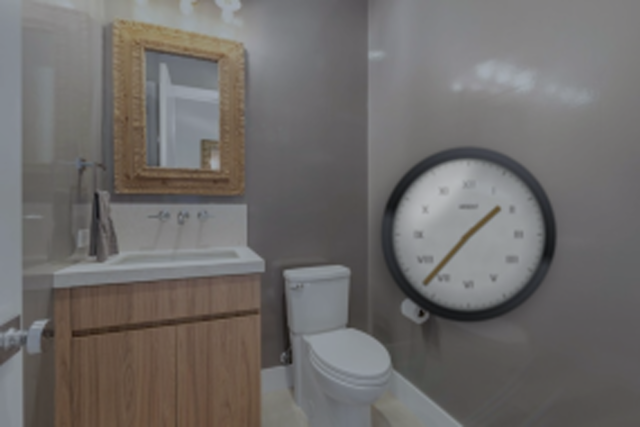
1,37
